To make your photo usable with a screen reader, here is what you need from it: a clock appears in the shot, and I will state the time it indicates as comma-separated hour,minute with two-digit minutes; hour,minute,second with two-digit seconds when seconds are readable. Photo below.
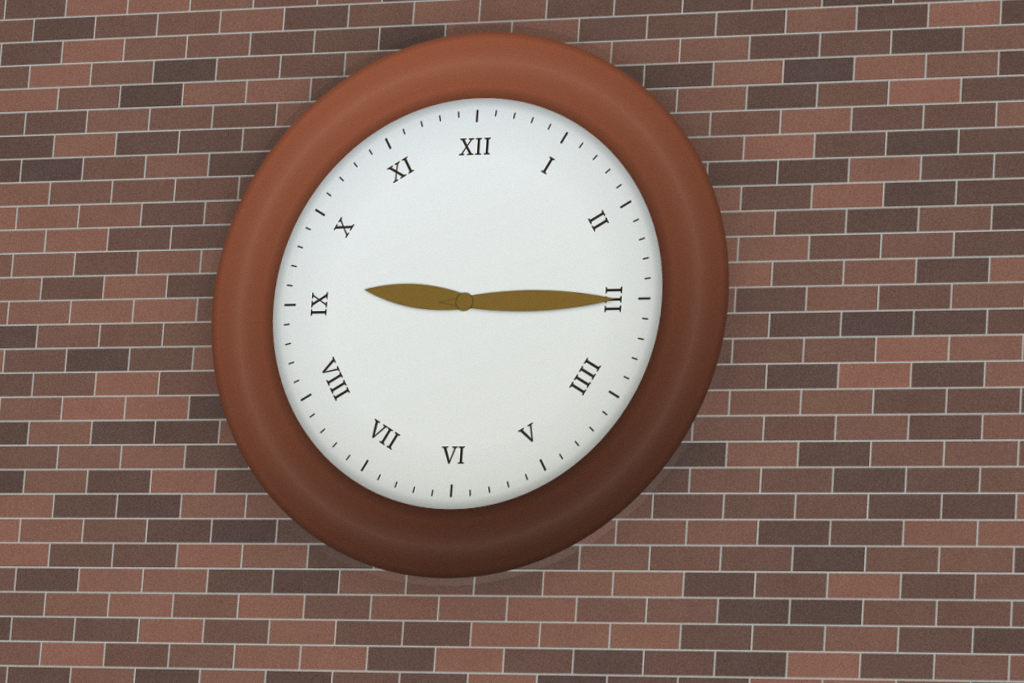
9,15
